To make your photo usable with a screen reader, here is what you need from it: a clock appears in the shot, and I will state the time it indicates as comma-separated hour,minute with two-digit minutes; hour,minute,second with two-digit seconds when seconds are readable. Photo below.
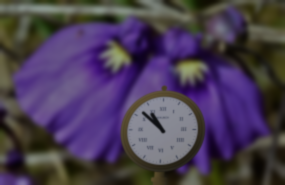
10,52
